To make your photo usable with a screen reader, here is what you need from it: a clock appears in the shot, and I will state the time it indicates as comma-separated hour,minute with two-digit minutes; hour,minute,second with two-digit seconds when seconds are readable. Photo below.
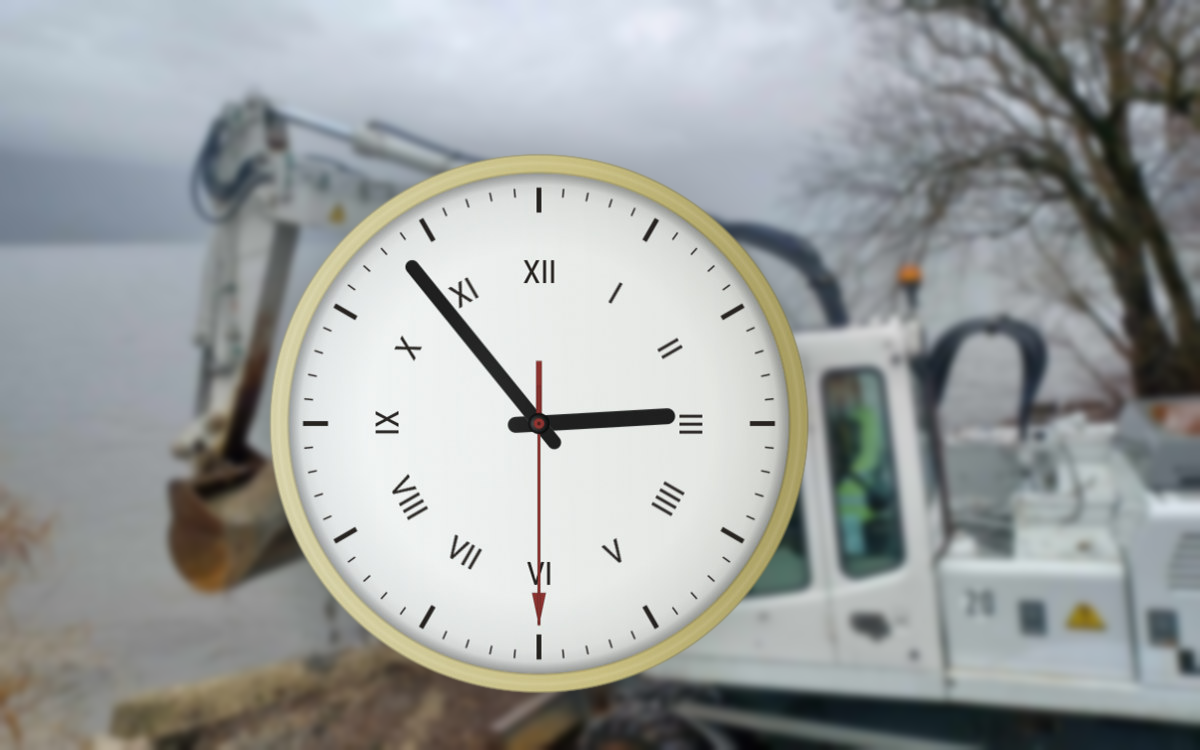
2,53,30
